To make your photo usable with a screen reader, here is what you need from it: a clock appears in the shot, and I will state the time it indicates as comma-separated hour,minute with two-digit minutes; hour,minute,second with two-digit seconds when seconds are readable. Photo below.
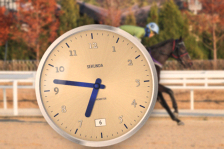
6,47
